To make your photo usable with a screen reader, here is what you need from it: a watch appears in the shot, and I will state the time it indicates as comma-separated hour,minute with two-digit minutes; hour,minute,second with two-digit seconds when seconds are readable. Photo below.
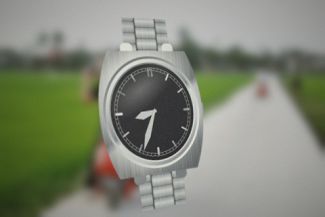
8,34
